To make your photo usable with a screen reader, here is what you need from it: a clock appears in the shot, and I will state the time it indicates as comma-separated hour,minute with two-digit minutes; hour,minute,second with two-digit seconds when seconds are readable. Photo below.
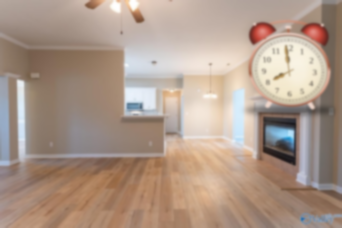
7,59
